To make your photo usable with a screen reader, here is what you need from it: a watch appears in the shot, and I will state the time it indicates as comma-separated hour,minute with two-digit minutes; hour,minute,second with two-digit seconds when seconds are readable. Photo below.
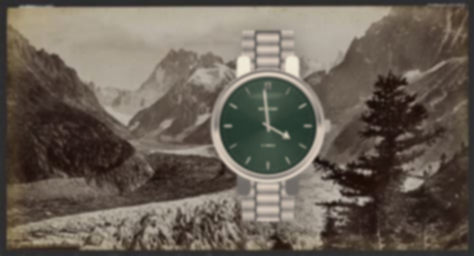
3,59
